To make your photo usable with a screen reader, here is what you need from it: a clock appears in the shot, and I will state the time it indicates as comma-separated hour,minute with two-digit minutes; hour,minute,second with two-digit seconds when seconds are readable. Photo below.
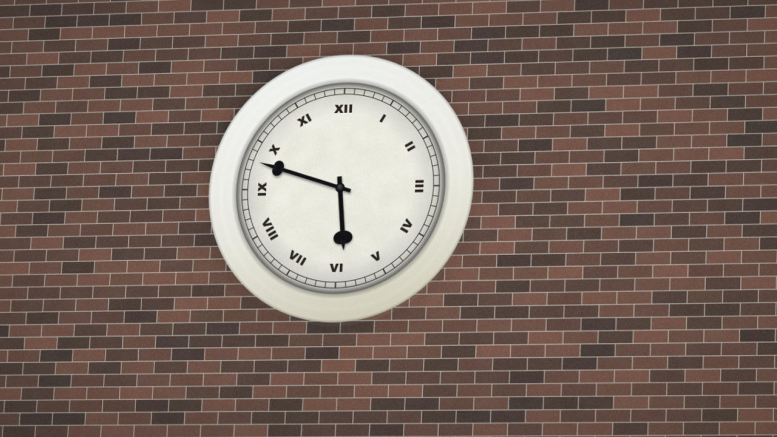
5,48
